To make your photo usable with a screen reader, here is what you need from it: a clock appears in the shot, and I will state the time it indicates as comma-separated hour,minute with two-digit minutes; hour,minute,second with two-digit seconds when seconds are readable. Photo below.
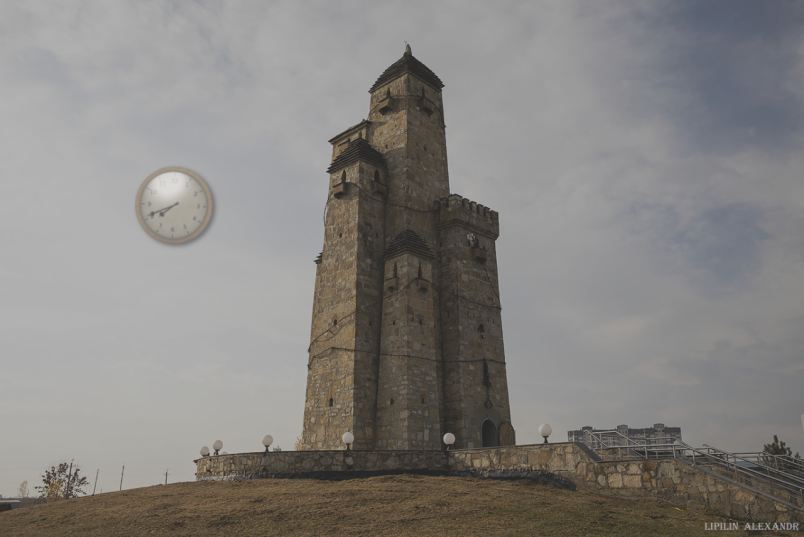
7,41
